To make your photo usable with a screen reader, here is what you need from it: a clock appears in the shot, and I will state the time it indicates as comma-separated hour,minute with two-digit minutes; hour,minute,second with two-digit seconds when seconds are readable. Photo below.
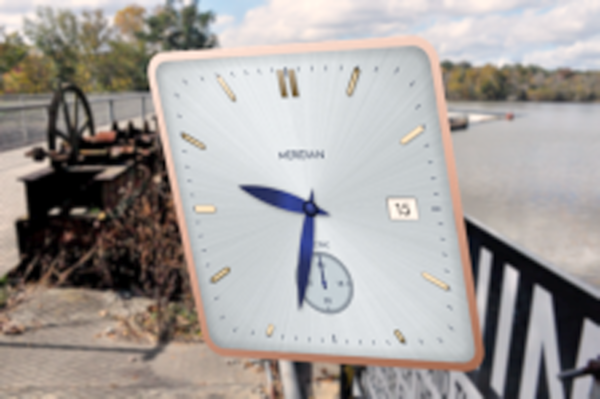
9,33
